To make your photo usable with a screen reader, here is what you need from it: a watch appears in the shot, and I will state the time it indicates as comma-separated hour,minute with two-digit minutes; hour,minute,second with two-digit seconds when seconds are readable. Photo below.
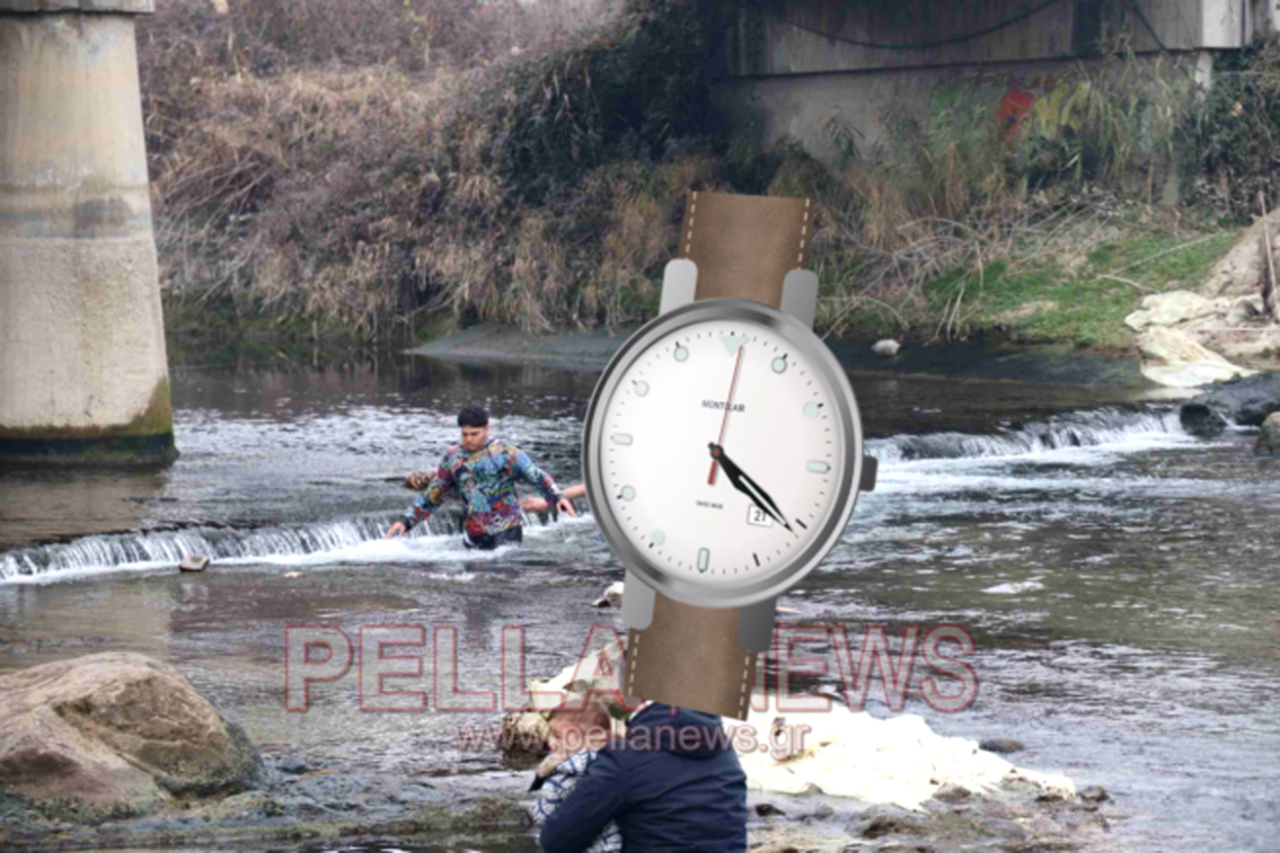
4,21,01
